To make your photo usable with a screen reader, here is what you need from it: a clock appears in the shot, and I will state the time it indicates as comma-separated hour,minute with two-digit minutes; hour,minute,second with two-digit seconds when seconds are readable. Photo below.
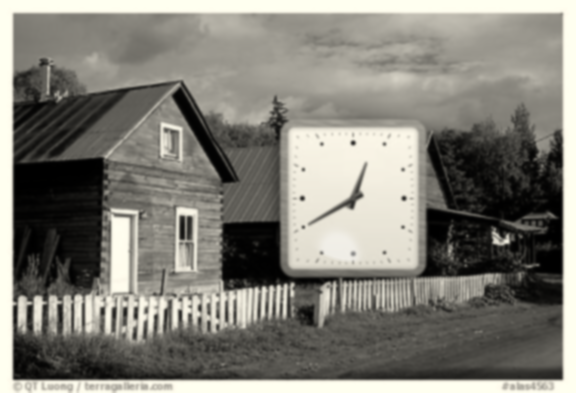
12,40
